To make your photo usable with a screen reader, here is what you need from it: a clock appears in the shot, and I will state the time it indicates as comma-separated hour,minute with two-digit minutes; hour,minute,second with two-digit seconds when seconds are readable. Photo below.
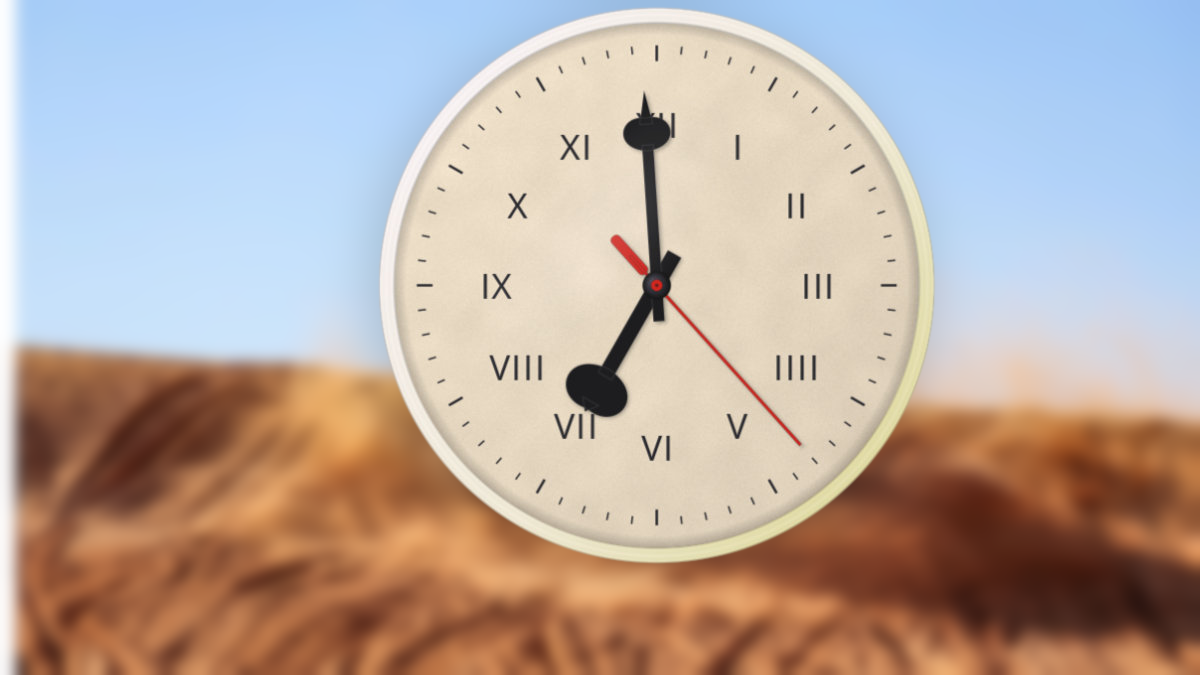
6,59,23
